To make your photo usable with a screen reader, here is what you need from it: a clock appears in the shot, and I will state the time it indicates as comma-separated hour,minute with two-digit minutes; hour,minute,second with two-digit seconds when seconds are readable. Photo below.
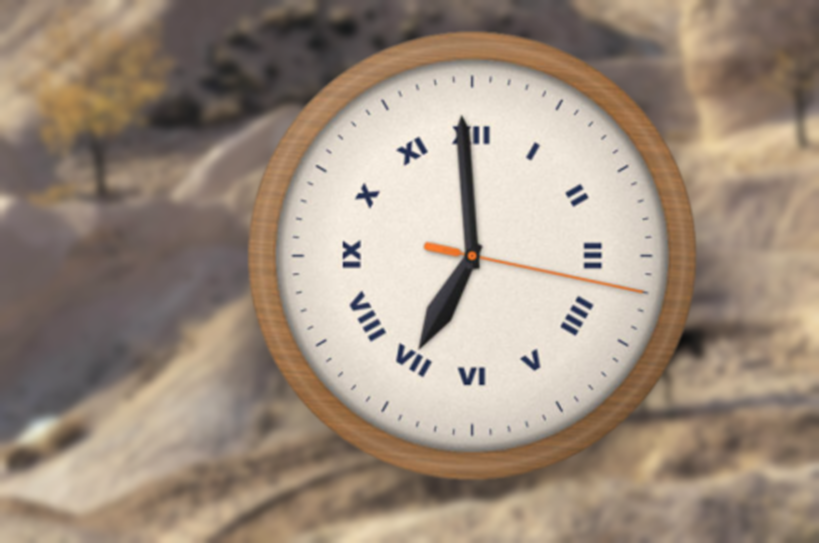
6,59,17
